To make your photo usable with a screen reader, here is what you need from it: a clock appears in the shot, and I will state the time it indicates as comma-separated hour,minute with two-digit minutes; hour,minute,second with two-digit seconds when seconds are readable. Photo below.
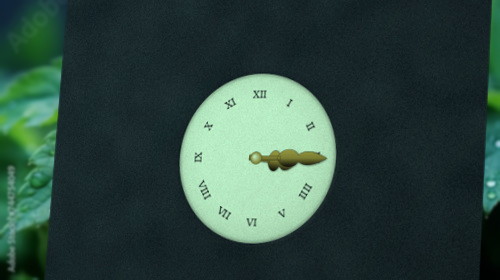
3,15
